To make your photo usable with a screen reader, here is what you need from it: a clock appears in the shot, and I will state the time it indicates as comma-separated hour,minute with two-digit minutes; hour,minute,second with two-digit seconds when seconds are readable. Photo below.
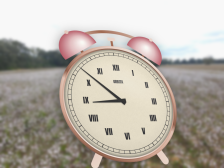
8,52
